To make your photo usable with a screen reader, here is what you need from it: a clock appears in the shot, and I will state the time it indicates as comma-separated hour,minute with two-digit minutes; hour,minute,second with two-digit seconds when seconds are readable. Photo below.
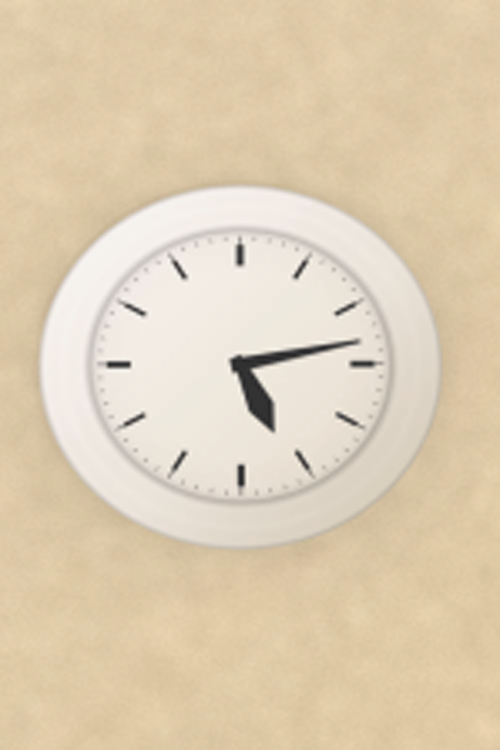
5,13
